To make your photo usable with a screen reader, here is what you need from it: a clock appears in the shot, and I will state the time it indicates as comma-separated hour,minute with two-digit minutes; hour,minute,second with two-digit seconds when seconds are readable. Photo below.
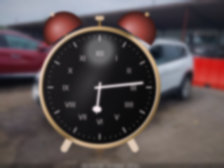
6,14
